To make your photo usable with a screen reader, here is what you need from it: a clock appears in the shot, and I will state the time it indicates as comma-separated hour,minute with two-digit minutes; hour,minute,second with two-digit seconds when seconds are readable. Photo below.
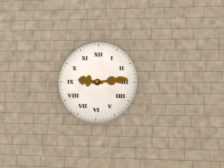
9,14
